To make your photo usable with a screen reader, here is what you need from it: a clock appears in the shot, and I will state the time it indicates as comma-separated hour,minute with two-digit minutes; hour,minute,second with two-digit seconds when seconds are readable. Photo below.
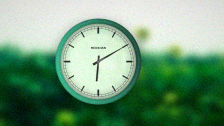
6,10
